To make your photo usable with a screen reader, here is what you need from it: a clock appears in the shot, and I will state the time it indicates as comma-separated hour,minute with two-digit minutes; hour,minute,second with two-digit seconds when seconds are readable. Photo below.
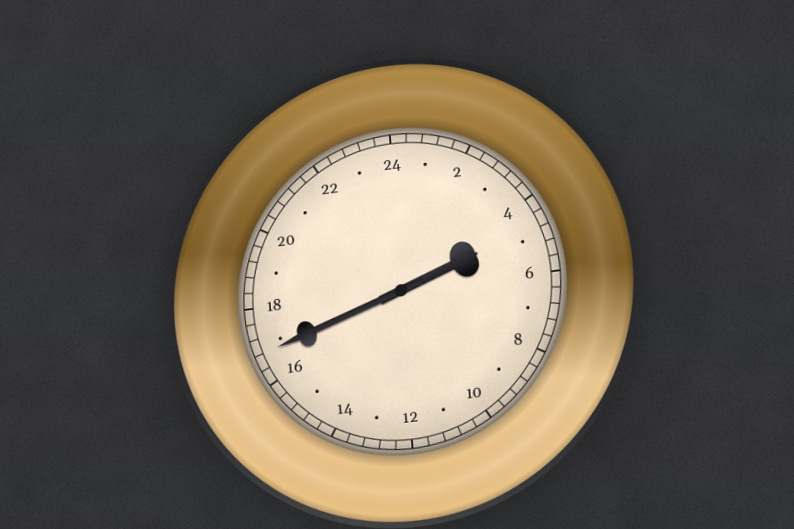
4,42
